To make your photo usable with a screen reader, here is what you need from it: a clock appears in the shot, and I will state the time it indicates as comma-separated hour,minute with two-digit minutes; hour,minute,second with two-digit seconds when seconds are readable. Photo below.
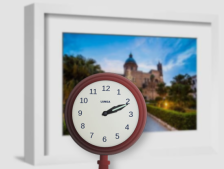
2,11
